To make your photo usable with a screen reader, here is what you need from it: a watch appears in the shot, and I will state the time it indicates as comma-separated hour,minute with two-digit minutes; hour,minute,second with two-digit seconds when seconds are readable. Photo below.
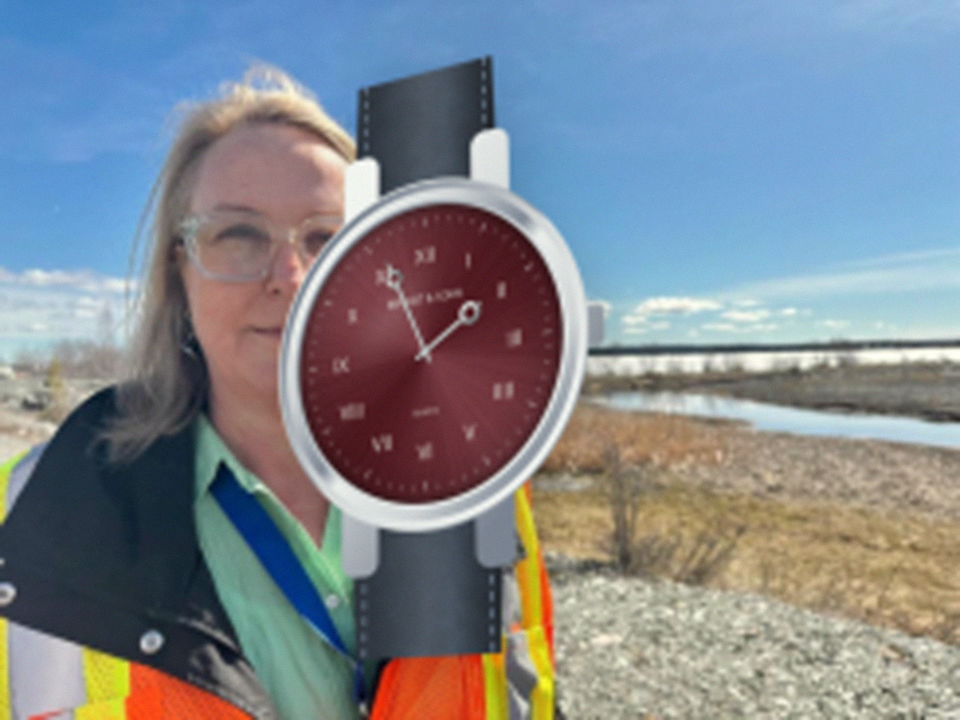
1,56
